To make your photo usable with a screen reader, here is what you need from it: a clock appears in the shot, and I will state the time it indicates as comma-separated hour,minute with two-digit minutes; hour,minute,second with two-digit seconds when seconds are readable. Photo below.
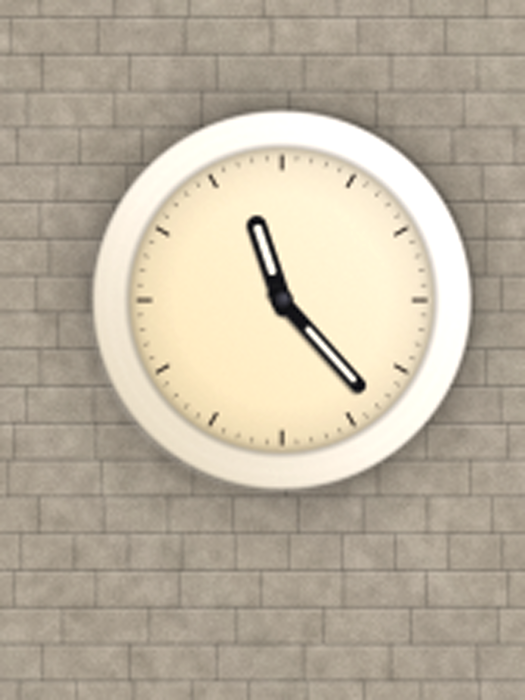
11,23
